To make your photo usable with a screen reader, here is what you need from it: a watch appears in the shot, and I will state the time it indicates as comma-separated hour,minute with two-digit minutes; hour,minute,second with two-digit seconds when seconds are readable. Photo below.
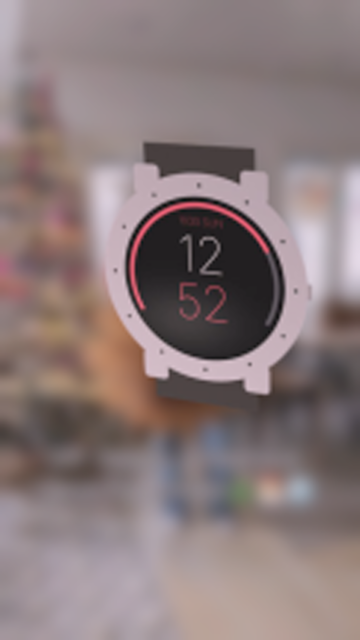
12,52
